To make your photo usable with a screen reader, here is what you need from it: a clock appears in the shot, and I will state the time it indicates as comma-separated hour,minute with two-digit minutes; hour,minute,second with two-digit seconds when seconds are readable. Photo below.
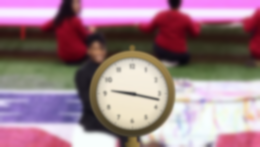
9,17
